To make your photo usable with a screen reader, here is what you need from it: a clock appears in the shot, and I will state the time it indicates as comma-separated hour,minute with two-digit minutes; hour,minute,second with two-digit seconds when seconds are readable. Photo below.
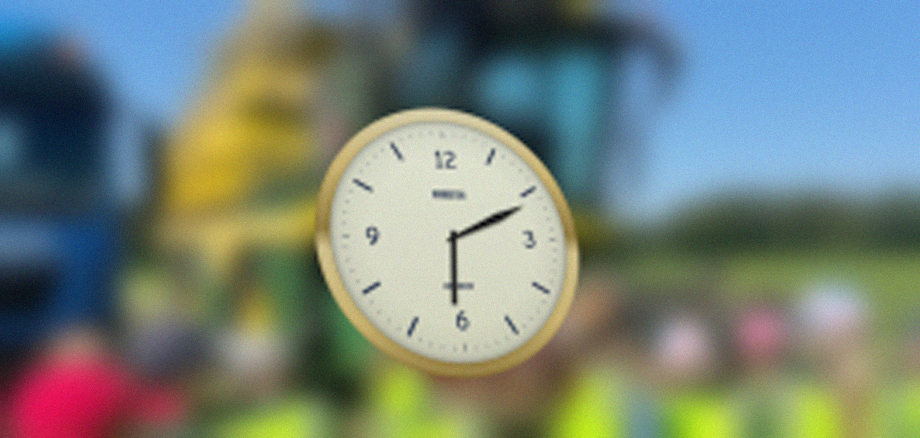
6,11
